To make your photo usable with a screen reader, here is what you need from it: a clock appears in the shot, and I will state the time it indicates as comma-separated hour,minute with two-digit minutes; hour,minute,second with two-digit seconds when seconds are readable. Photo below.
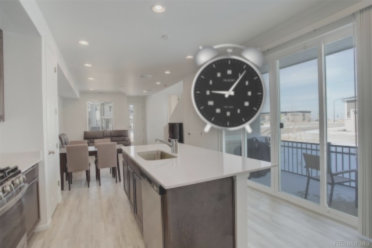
9,06
